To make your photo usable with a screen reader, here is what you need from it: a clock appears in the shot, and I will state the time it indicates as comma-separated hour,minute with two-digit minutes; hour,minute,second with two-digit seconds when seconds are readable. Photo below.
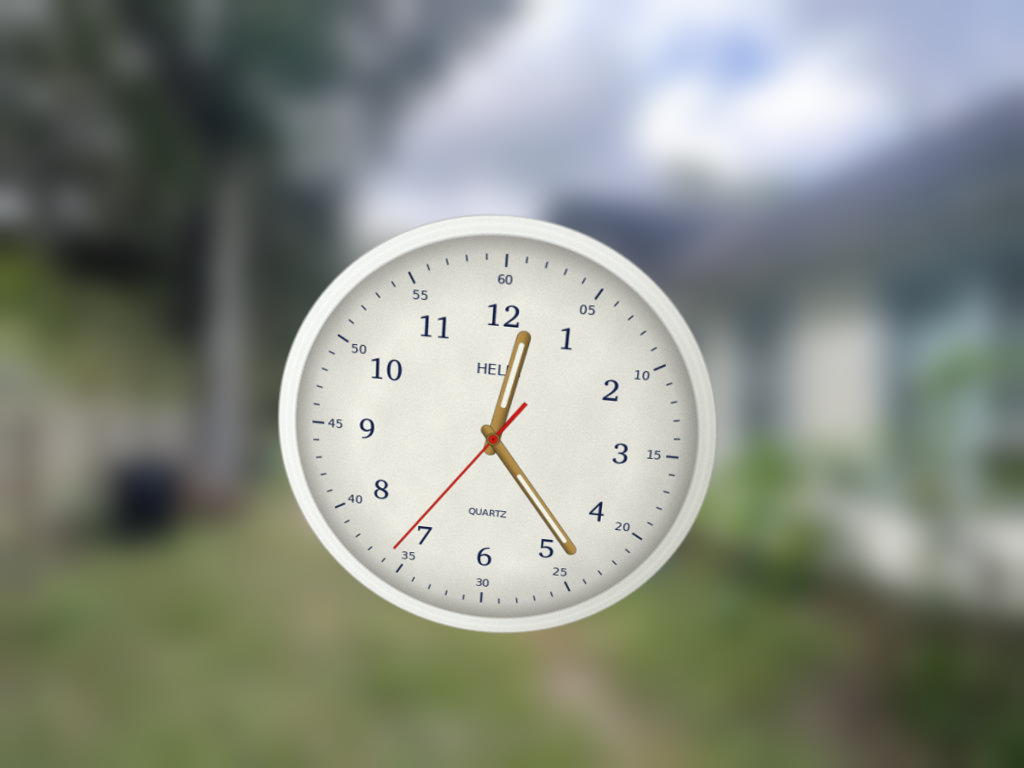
12,23,36
